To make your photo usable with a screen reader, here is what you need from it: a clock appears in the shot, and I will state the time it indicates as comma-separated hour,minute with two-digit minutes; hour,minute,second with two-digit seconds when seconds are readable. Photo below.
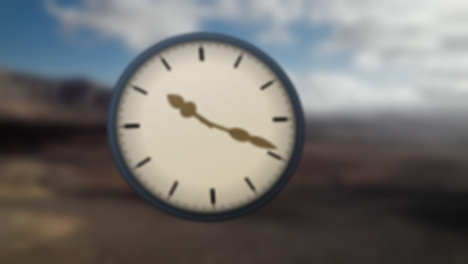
10,19
